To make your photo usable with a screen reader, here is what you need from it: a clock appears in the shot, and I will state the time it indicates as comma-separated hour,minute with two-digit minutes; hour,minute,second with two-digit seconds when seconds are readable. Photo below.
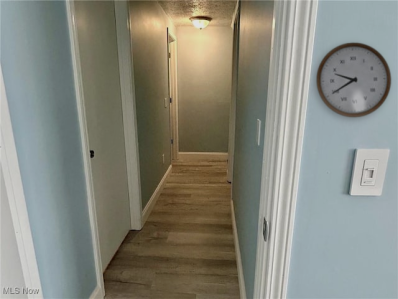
9,40
